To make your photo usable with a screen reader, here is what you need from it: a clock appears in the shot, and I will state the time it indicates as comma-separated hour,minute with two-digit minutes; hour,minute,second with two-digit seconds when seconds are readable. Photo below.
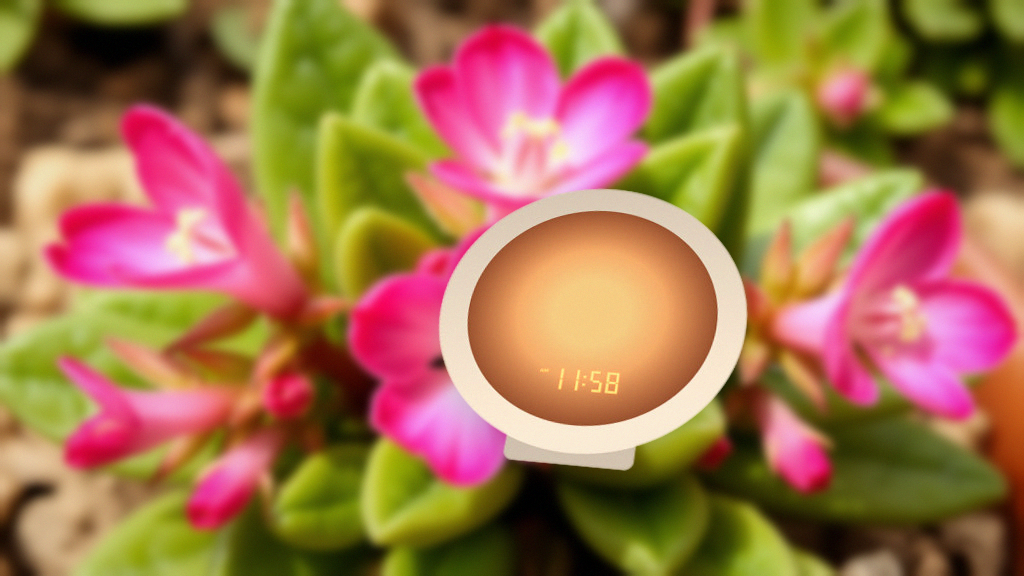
11,58
